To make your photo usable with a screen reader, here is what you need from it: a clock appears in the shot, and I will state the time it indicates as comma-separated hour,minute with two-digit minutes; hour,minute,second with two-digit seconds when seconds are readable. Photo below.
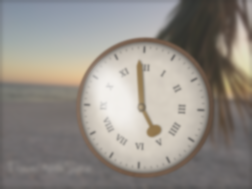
4,59
